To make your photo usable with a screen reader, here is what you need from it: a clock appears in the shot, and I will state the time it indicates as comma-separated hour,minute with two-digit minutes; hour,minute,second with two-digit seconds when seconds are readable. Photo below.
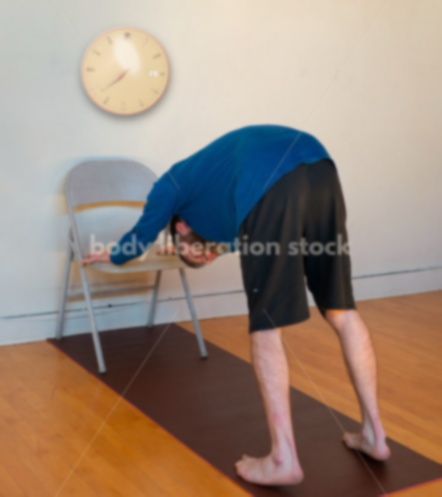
7,38
